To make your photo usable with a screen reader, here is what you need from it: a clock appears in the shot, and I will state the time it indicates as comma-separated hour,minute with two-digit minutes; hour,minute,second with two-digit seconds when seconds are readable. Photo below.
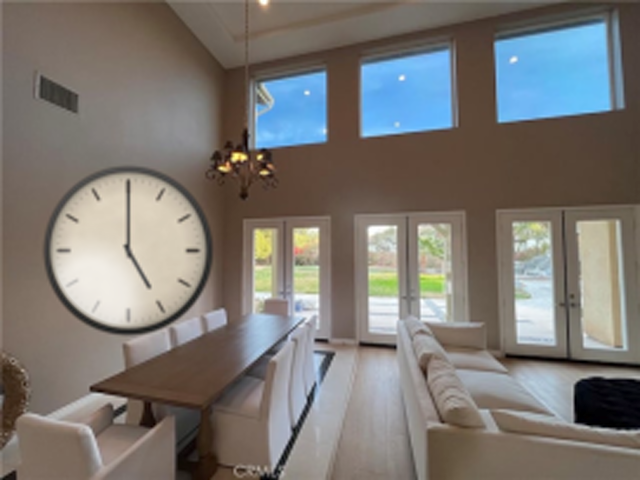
5,00
